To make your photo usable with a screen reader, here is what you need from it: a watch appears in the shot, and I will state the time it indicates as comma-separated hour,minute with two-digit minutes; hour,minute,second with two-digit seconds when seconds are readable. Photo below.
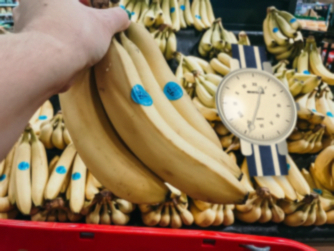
12,34
